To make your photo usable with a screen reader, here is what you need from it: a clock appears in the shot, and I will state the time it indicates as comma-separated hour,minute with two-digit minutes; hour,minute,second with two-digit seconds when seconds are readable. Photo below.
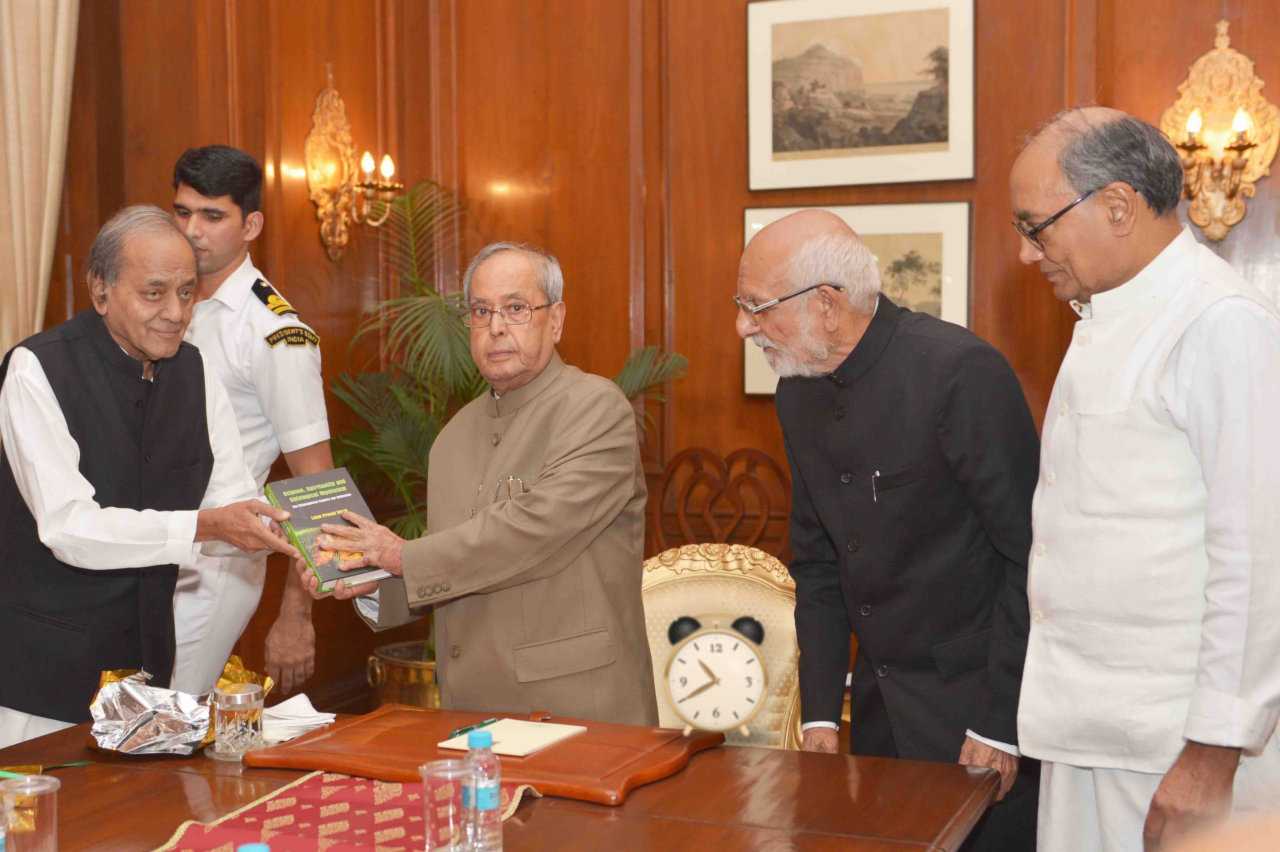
10,40
